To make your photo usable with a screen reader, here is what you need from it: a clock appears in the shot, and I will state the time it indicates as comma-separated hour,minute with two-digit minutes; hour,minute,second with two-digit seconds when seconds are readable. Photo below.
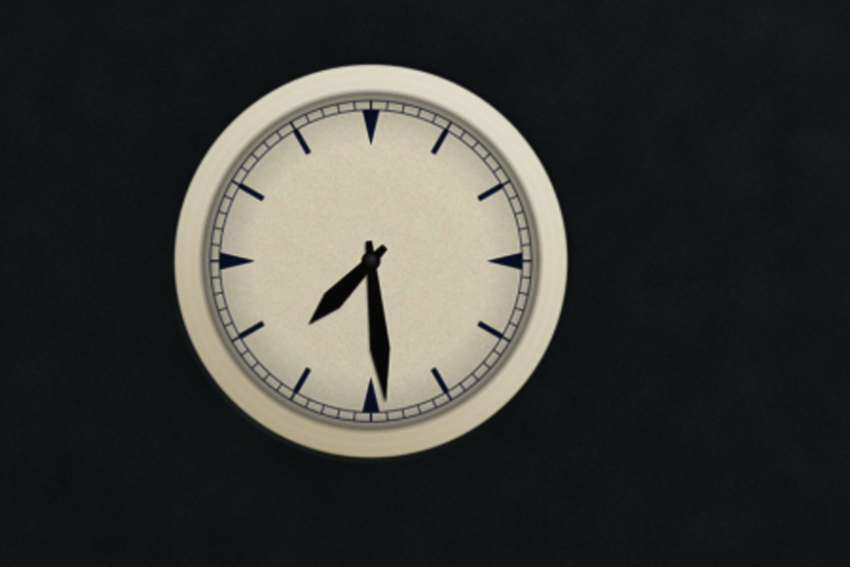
7,29
